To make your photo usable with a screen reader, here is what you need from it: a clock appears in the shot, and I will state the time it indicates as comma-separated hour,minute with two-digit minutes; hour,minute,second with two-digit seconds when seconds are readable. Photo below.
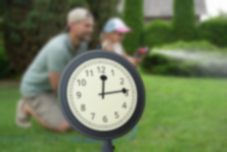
12,14
